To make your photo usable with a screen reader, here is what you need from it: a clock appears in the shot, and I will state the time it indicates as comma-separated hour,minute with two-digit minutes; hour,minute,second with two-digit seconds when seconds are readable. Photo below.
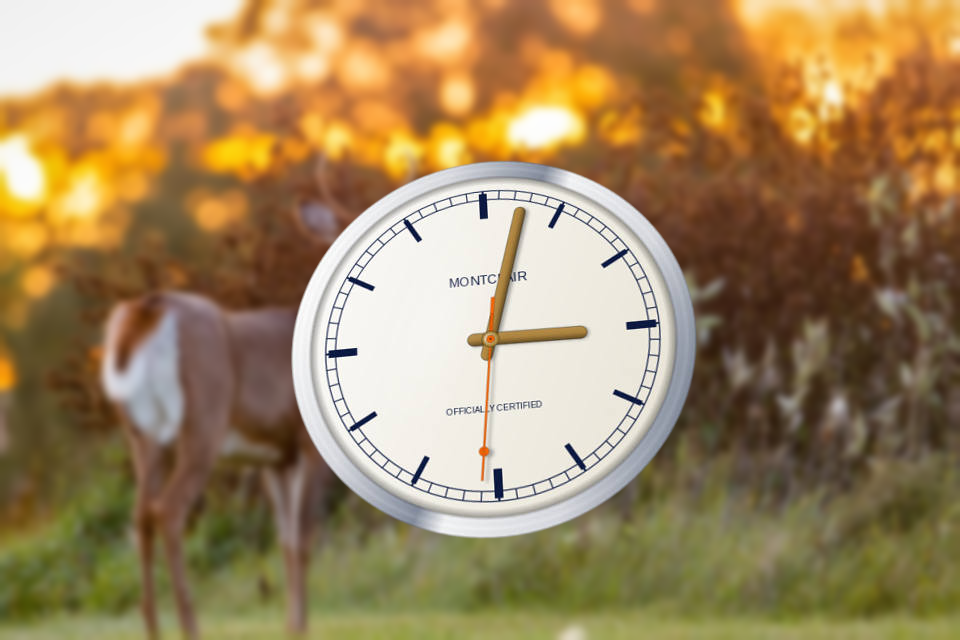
3,02,31
